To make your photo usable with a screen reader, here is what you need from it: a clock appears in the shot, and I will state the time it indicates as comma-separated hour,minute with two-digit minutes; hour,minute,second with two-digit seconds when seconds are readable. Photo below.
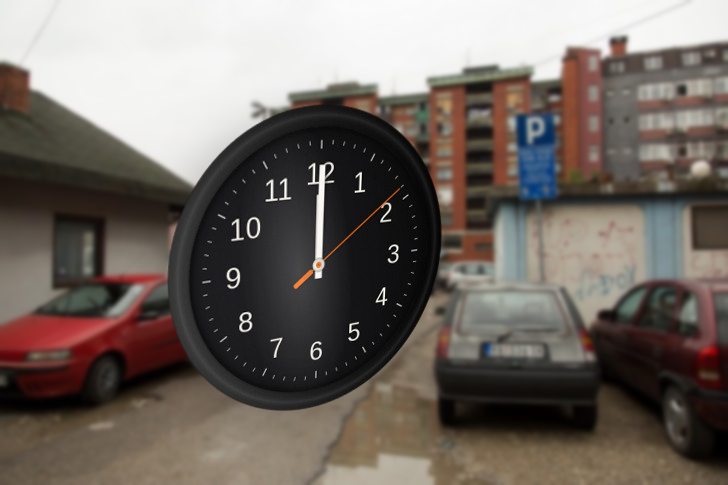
12,00,09
